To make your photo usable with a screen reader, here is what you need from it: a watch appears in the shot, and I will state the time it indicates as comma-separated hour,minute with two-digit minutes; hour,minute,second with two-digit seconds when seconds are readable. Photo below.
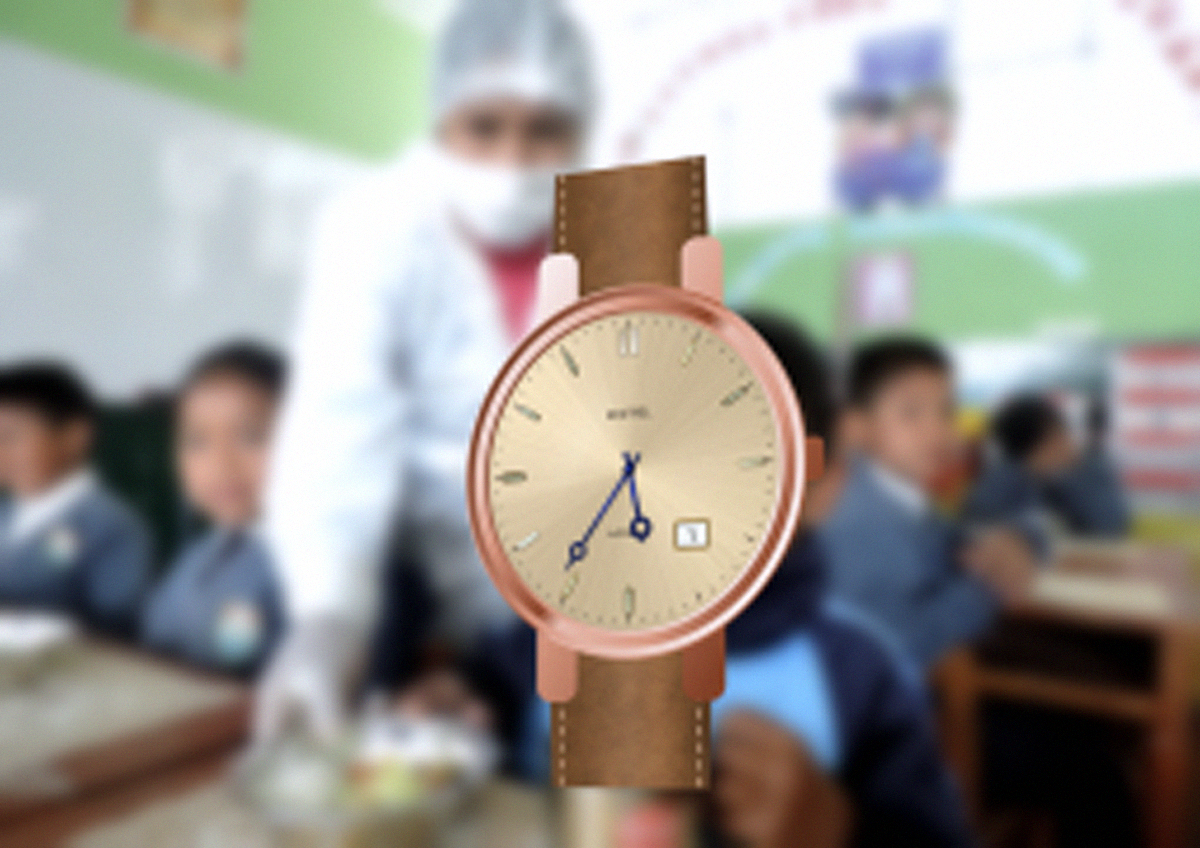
5,36
